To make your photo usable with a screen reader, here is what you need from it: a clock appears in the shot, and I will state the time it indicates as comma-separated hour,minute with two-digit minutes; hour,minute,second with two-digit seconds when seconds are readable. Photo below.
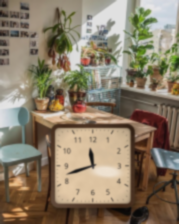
11,42
